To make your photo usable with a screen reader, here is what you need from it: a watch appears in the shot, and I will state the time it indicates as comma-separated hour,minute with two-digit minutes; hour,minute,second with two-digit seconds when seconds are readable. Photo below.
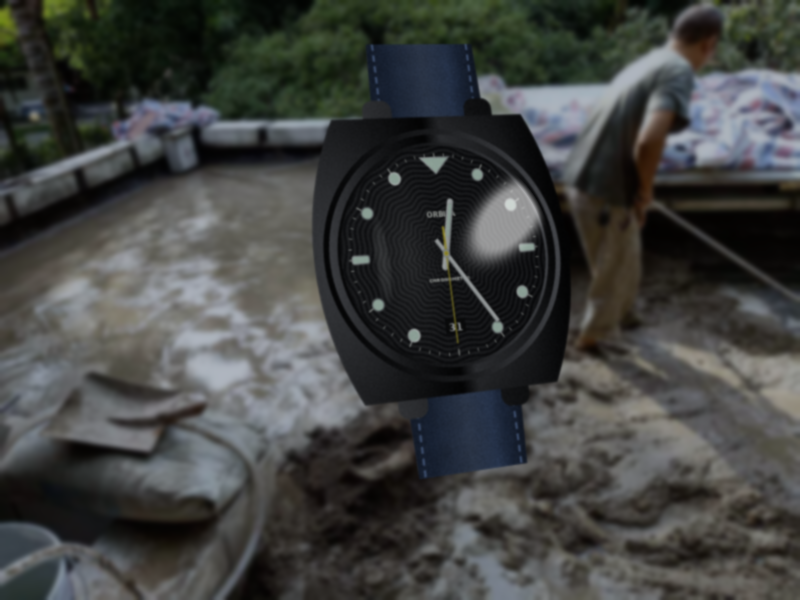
12,24,30
